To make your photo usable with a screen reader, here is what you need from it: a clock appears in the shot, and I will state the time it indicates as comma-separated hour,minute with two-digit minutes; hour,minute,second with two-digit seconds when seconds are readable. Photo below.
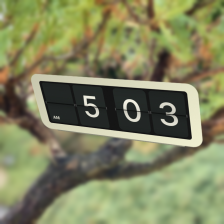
5,03
